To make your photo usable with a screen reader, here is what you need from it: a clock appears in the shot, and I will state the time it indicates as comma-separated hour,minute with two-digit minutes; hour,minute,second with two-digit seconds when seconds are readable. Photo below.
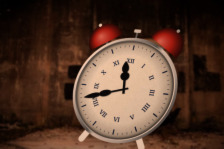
11,42
